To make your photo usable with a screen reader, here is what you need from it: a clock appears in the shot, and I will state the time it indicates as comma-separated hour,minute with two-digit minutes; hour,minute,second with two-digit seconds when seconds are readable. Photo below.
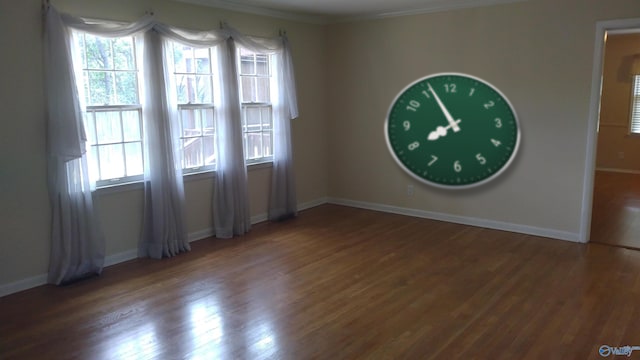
7,56
